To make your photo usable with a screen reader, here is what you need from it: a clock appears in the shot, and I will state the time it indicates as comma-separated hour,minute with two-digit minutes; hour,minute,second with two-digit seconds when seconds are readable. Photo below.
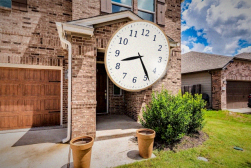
8,24
